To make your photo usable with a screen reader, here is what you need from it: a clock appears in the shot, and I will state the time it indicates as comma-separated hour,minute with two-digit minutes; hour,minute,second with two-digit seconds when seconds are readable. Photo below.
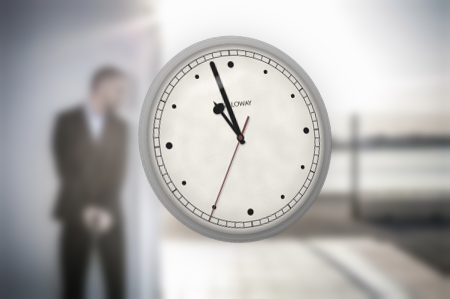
10,57,35
